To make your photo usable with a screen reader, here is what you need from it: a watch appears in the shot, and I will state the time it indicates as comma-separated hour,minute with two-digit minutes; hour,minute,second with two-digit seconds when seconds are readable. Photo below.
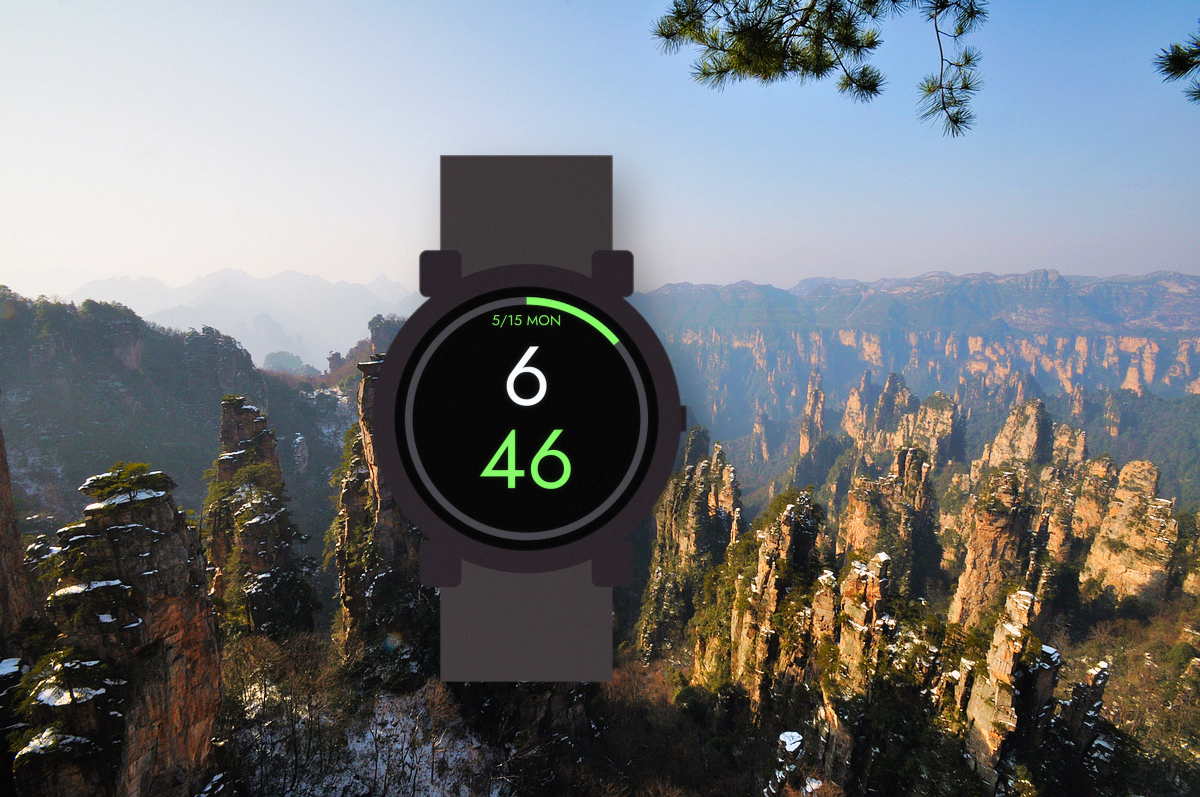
6,46
